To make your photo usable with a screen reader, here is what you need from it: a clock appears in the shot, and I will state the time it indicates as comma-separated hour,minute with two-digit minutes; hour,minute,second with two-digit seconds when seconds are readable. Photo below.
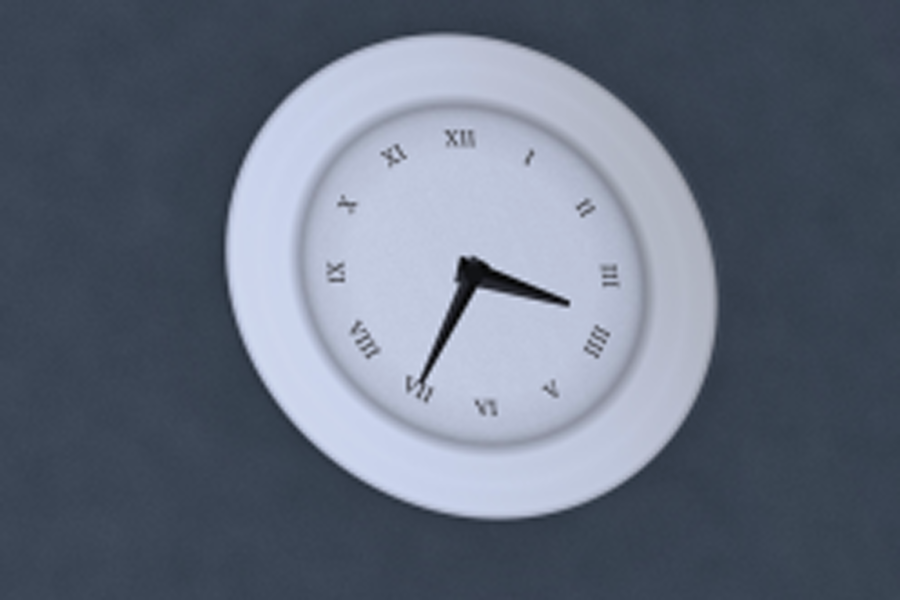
3,35
